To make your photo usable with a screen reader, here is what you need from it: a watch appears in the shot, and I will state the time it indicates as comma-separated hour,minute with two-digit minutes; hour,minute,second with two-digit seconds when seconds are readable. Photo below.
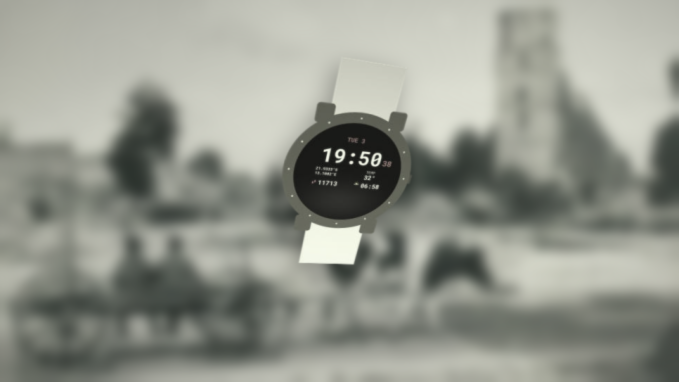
19,50
